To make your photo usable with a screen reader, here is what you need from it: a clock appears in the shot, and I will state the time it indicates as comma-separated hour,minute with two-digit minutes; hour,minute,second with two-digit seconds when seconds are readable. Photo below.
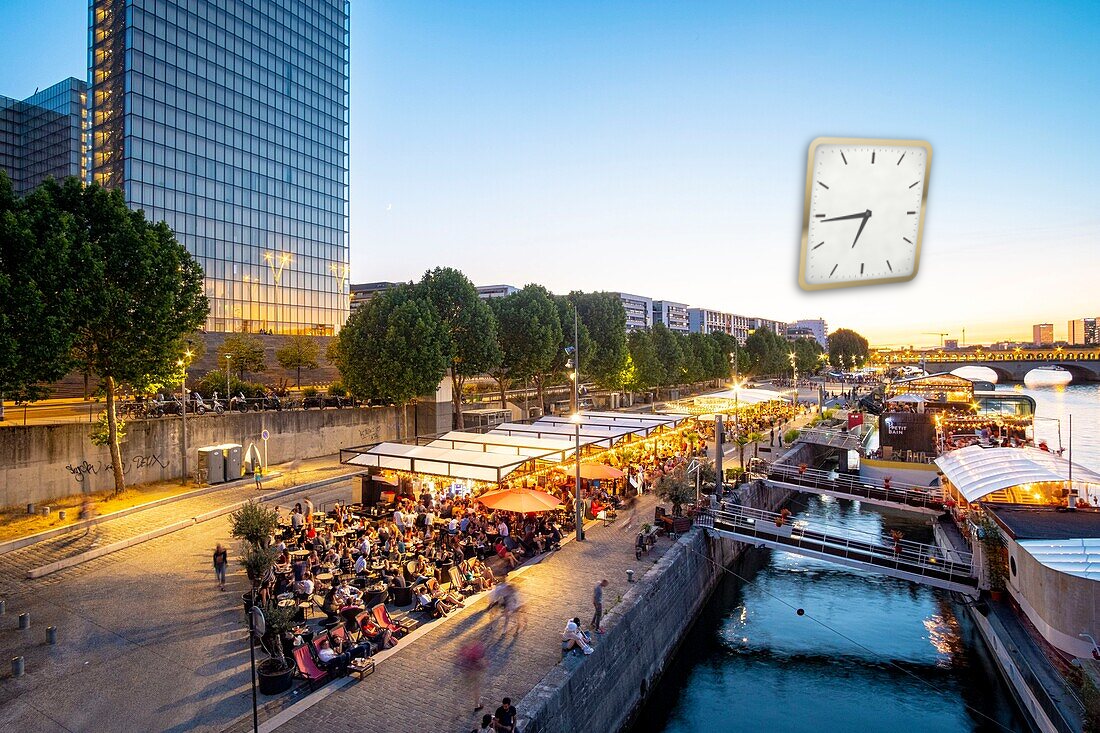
6,44
